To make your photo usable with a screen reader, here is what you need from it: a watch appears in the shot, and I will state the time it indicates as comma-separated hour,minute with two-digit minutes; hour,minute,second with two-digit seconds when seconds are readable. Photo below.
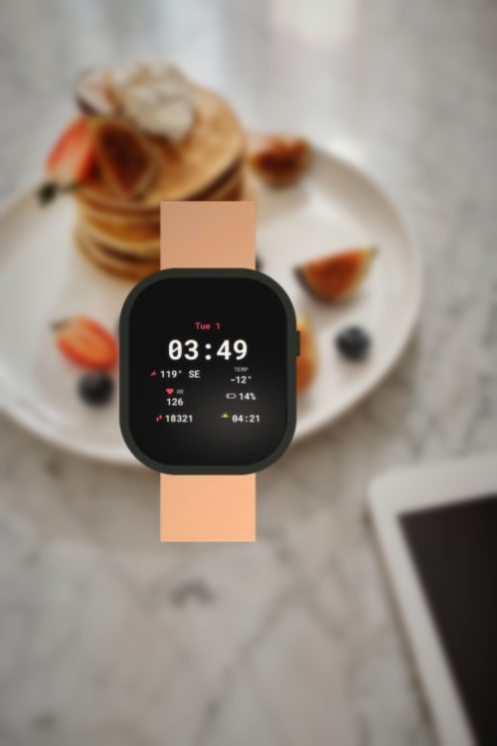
3,49
